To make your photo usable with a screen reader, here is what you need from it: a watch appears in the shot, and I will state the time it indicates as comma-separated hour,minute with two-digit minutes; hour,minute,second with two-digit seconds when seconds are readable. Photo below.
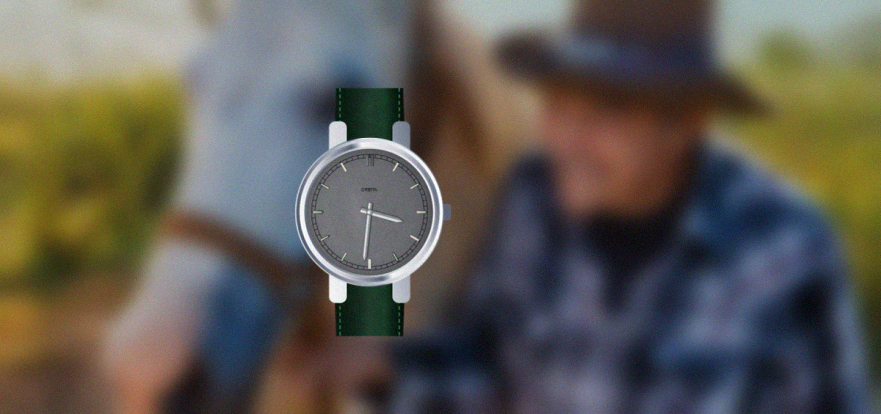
3,31
